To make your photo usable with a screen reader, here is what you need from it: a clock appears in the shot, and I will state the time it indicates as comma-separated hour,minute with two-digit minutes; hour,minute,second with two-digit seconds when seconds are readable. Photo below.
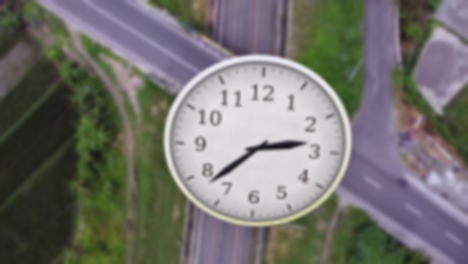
2,38
